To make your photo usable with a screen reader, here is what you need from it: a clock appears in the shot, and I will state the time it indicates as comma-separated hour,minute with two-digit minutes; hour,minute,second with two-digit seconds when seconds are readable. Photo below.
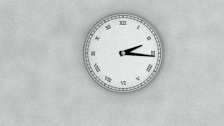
2,16
